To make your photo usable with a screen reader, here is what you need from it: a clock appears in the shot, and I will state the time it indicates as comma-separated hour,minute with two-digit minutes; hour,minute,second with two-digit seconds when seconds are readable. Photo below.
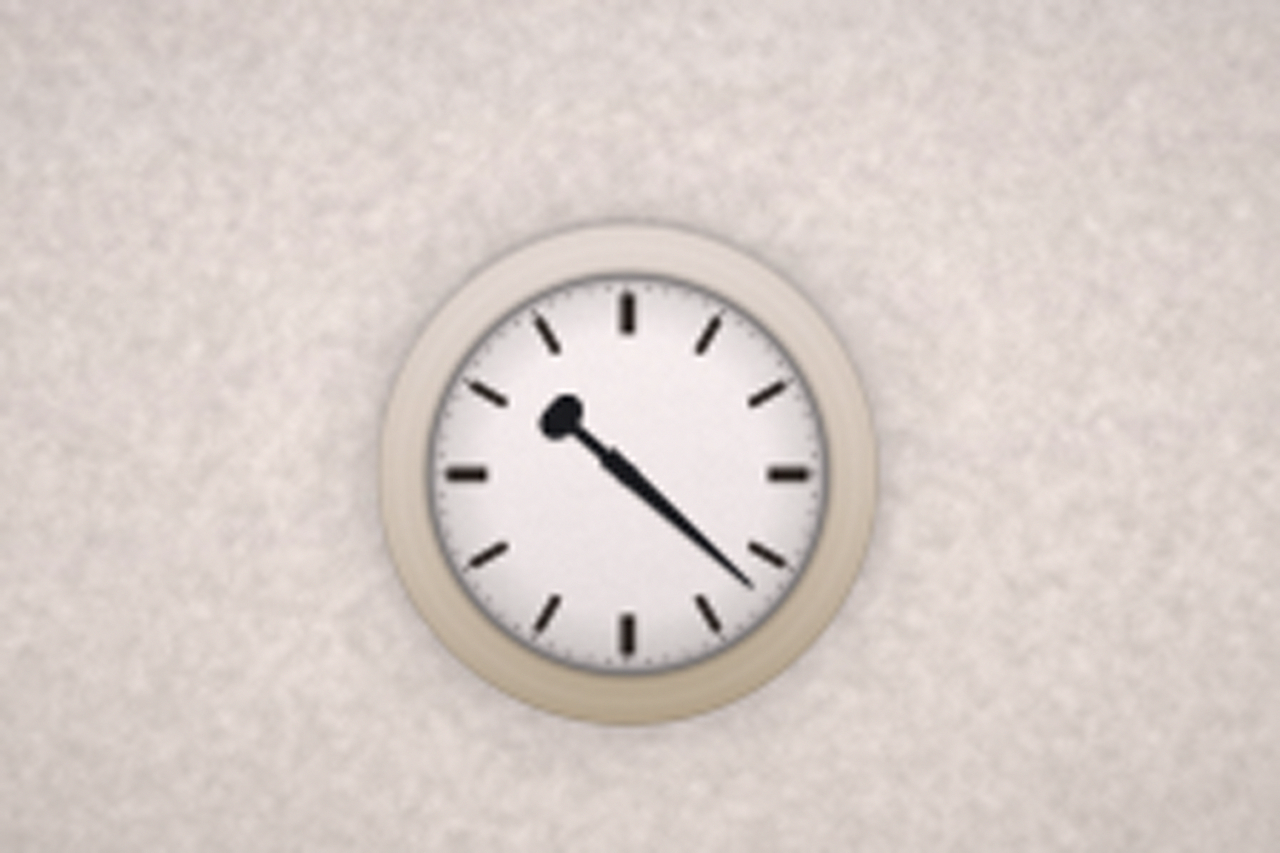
10,22
